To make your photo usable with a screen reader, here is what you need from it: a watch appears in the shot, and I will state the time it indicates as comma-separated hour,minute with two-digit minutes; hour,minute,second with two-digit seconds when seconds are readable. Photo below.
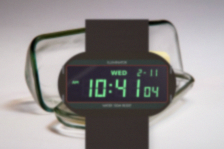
10,41,04
